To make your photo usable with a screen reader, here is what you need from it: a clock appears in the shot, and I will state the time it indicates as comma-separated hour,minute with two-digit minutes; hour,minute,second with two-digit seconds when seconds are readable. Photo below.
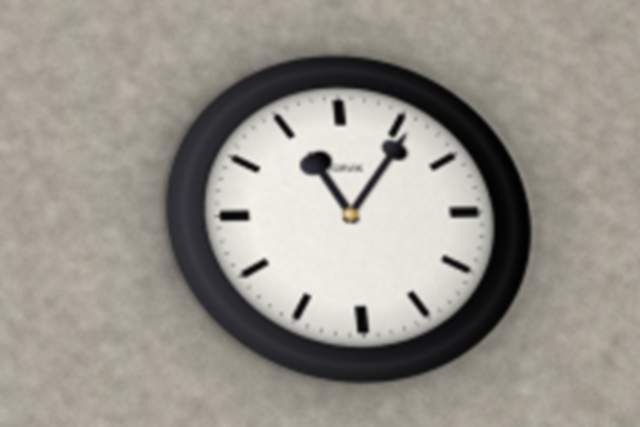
11,06
